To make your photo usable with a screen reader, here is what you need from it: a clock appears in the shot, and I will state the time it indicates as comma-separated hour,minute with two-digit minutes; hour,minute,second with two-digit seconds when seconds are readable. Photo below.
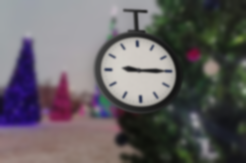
9,15
